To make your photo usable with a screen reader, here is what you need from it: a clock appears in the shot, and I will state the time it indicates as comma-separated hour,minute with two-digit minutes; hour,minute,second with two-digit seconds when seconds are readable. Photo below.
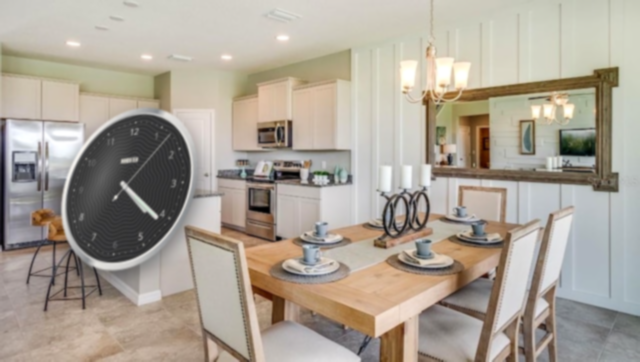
4,21,07
